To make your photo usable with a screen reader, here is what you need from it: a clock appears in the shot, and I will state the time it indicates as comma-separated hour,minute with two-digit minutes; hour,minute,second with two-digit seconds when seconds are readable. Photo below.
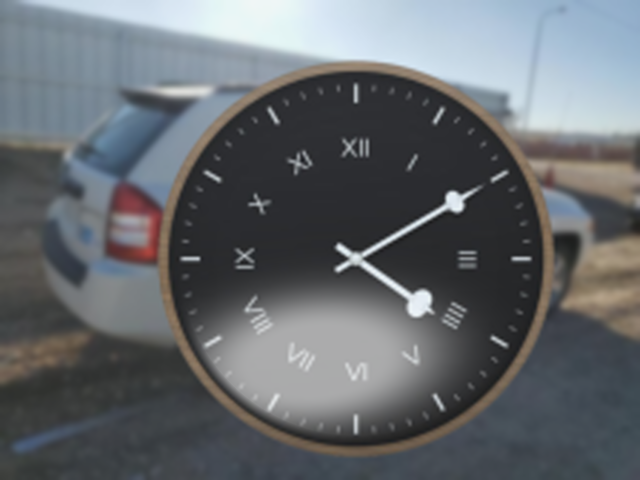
4,10
